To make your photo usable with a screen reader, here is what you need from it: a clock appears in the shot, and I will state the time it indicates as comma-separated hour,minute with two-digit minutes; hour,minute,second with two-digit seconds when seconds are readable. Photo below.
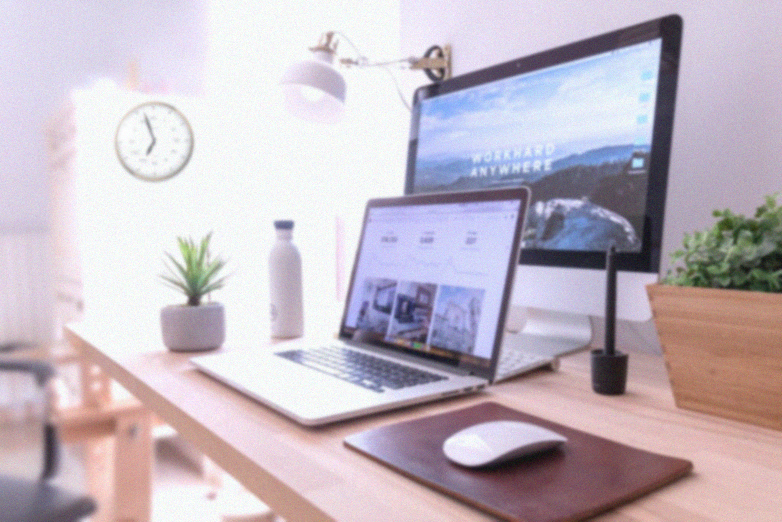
6,57
